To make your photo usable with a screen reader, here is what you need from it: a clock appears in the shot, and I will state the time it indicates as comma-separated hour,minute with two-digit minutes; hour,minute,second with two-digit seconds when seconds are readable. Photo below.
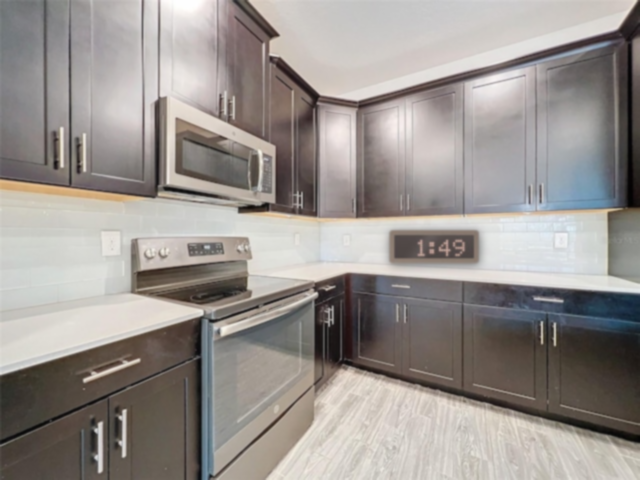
1,49
